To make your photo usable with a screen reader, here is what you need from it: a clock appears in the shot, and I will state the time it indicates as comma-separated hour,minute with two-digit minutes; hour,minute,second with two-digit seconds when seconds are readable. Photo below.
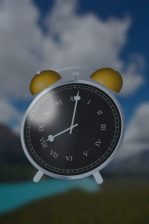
8,01
